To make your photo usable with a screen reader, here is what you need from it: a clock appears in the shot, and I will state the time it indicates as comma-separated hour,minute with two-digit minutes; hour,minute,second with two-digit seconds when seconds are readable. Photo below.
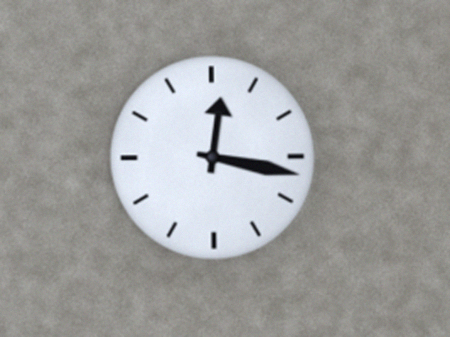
12,17
